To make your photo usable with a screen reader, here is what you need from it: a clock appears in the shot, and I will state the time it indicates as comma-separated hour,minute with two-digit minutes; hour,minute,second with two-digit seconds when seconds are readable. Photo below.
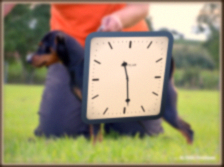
11,29
